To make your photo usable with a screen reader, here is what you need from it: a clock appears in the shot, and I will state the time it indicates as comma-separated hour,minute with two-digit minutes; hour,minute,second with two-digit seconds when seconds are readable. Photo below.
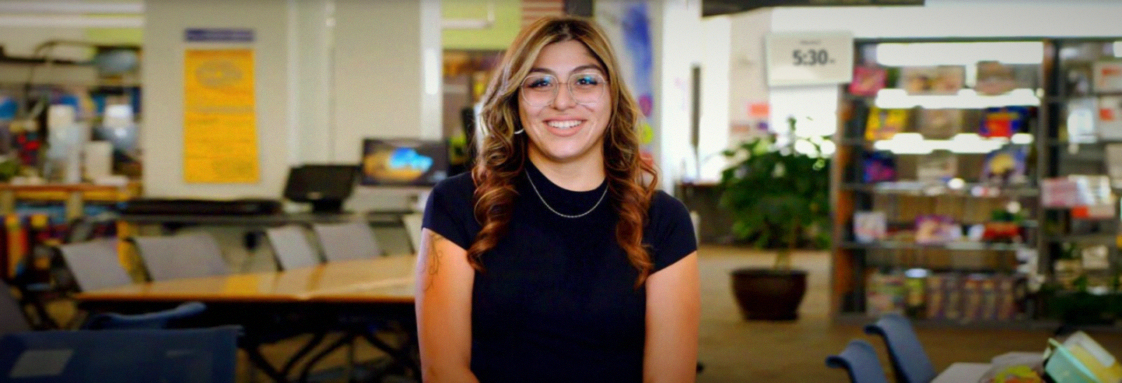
5,30
